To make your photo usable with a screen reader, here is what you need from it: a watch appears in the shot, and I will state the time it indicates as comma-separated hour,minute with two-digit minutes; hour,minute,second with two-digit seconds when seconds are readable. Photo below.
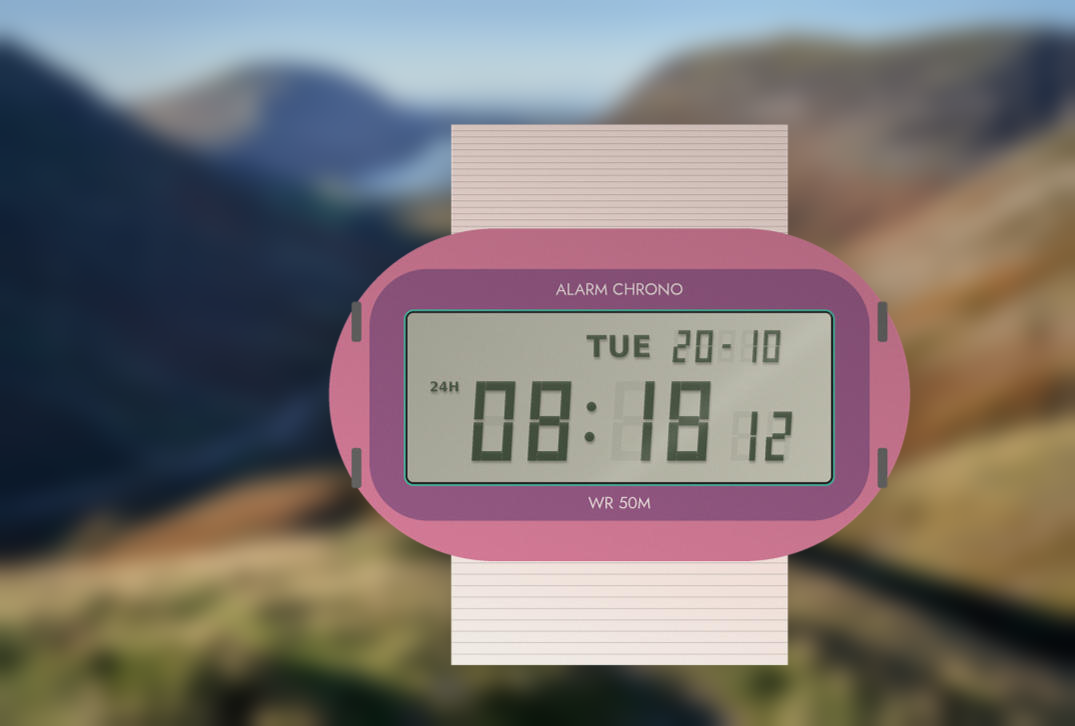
8,18,12
